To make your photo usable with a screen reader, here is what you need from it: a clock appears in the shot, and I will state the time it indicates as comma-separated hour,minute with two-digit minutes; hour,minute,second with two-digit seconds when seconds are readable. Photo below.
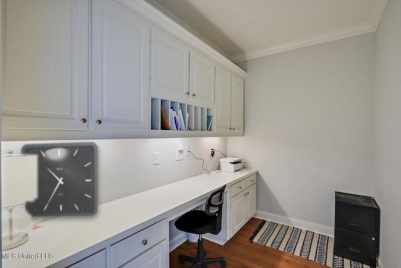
10,35
